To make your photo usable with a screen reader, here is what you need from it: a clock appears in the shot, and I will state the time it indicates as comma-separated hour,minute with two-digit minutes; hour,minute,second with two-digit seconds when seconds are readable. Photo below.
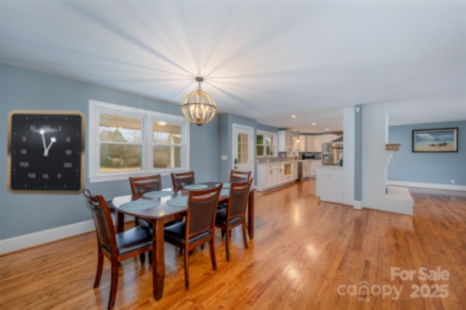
12,58
